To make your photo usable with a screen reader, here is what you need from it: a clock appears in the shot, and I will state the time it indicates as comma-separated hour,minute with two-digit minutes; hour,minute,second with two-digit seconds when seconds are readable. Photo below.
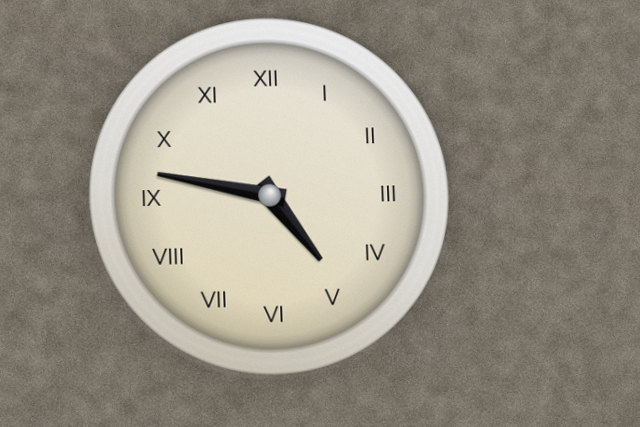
4,47
